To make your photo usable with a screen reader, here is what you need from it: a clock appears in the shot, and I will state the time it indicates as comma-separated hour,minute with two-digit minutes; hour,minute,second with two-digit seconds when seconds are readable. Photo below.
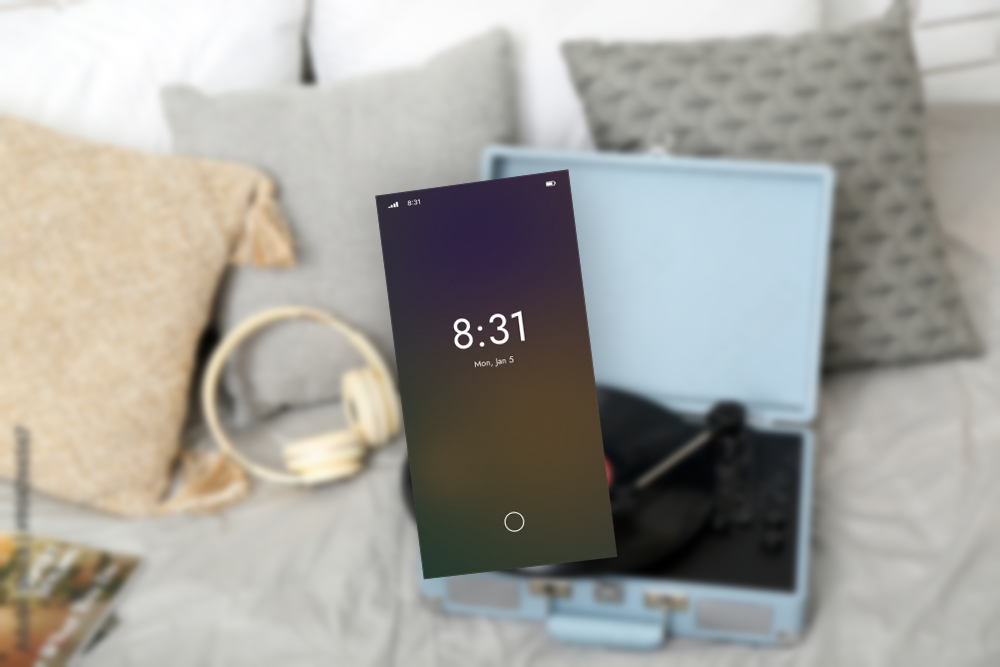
8,31
